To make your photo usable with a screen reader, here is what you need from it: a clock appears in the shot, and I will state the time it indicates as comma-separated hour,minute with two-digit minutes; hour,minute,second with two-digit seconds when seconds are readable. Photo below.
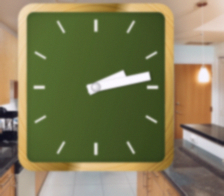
2,13
